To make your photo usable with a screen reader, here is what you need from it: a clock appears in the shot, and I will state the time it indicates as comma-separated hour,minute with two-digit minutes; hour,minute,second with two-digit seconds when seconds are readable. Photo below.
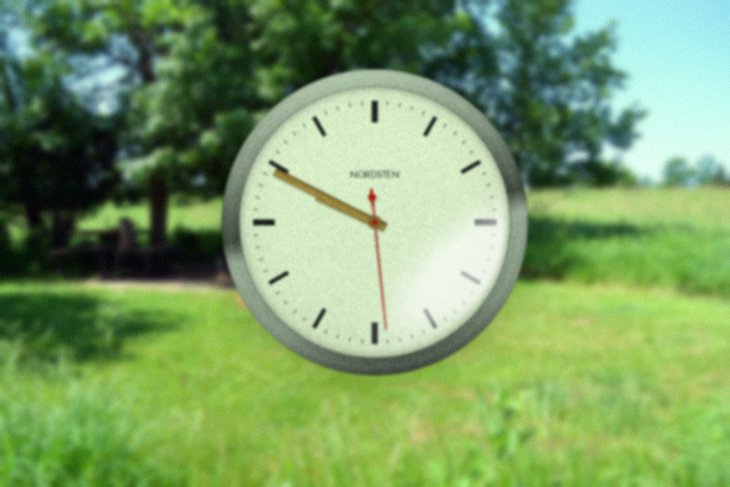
9,49,29
